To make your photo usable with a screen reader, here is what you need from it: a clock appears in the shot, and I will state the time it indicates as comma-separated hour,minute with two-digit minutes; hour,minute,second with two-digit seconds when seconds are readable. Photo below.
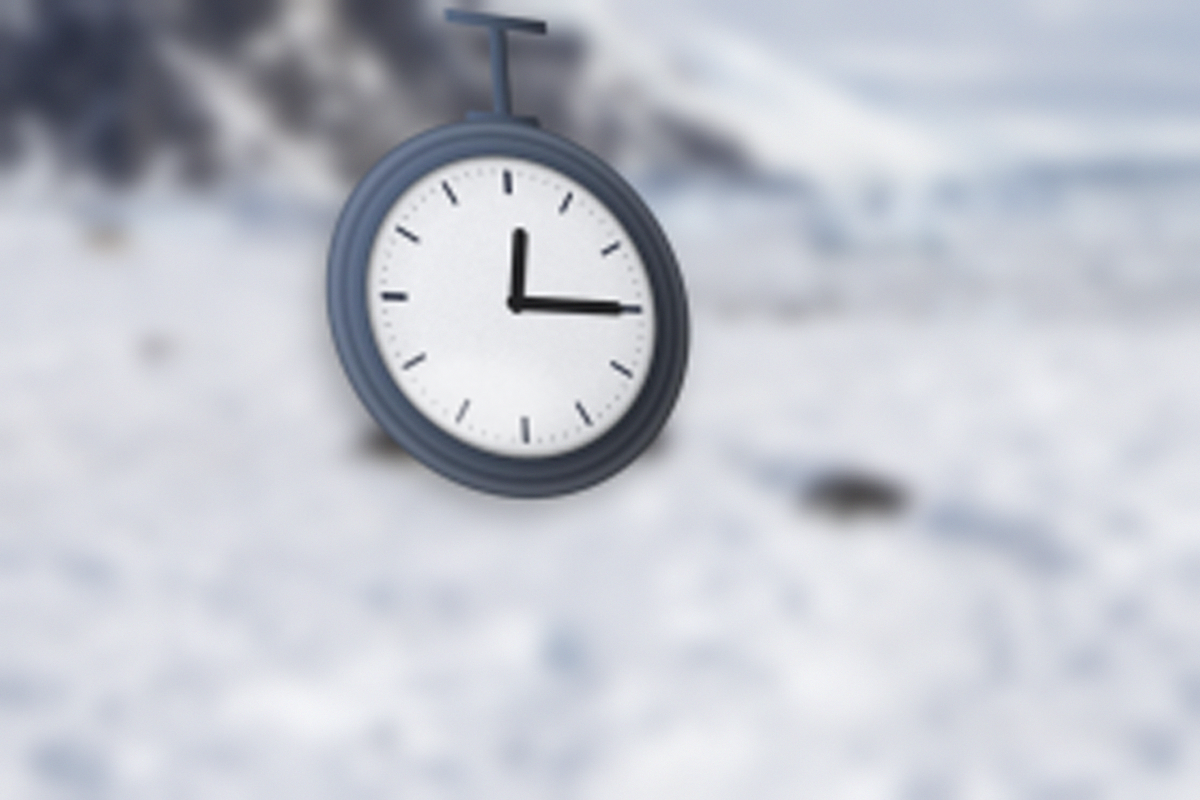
12,15
